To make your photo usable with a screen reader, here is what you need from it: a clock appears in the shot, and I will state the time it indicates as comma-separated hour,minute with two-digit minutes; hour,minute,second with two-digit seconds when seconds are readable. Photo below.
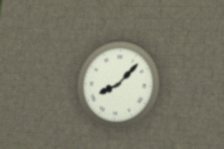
8,07
